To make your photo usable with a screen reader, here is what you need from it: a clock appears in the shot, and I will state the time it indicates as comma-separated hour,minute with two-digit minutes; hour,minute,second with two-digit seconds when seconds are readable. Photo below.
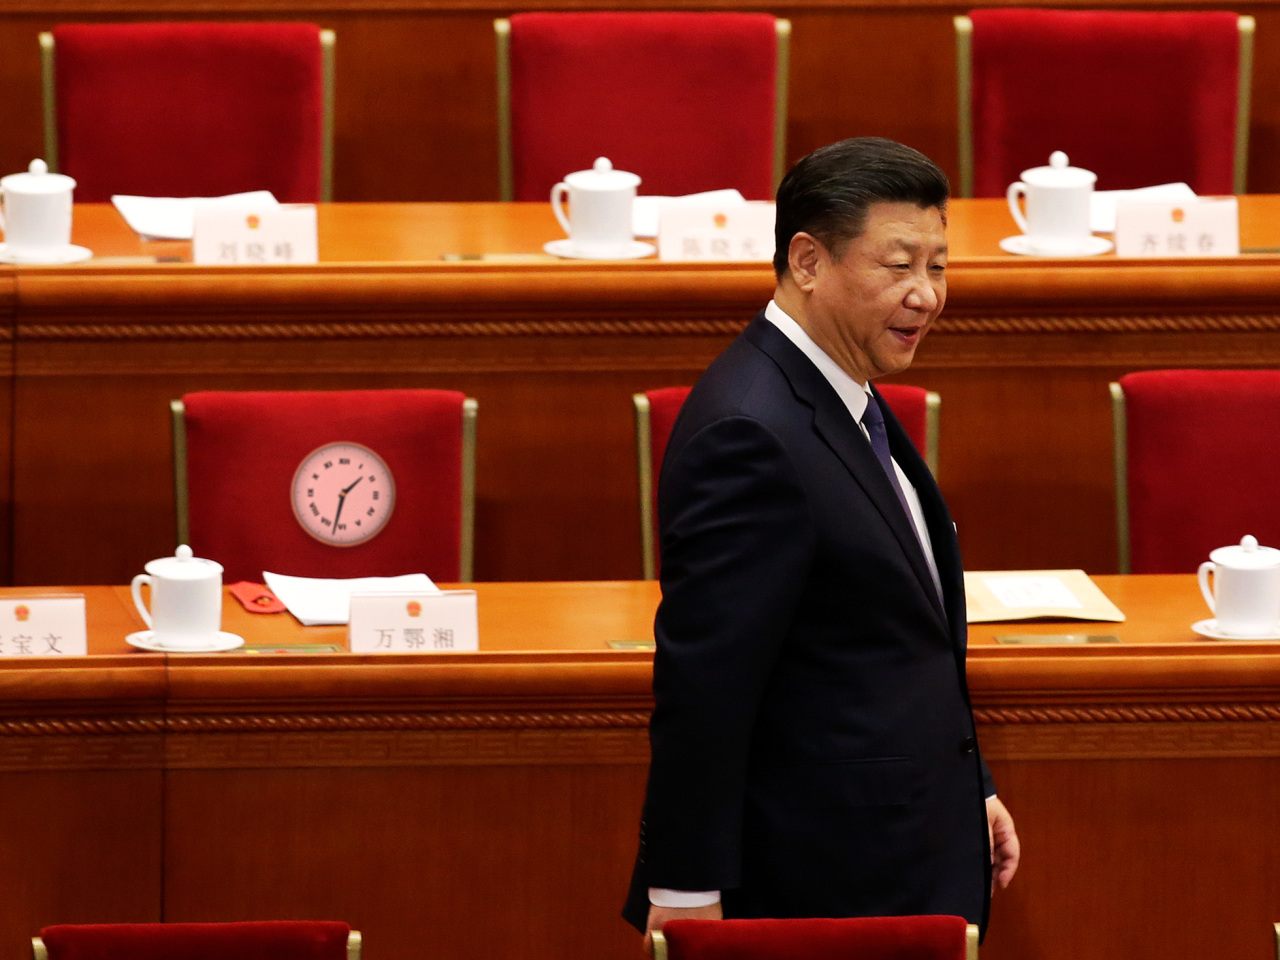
1,32
